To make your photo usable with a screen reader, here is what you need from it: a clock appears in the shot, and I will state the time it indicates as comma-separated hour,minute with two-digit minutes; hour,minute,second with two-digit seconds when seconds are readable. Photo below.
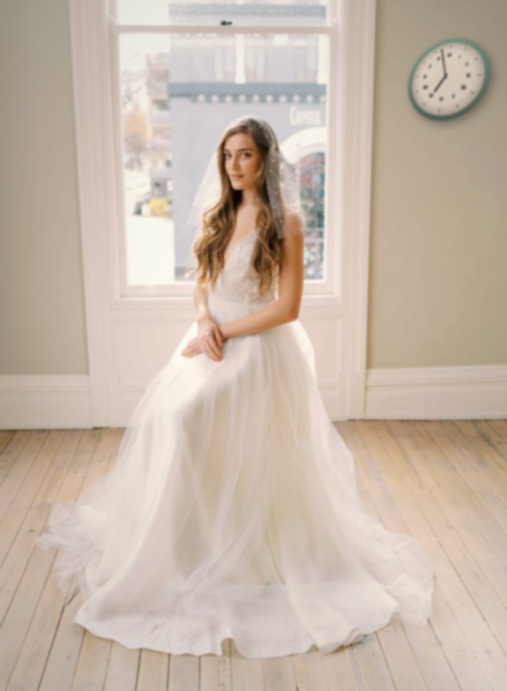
6,57
